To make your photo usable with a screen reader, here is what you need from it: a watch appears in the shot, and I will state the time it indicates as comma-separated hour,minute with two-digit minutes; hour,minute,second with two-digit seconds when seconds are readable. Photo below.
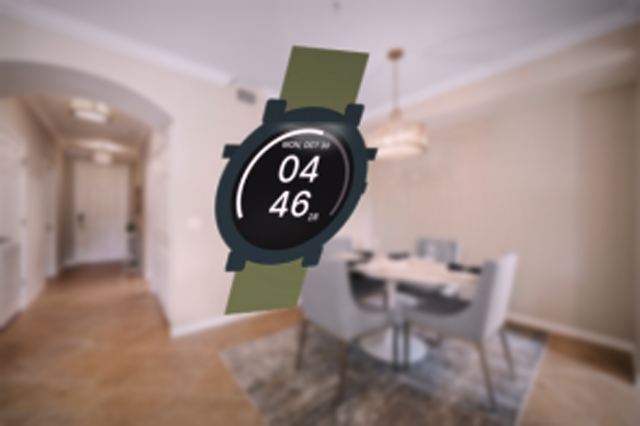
4,46
